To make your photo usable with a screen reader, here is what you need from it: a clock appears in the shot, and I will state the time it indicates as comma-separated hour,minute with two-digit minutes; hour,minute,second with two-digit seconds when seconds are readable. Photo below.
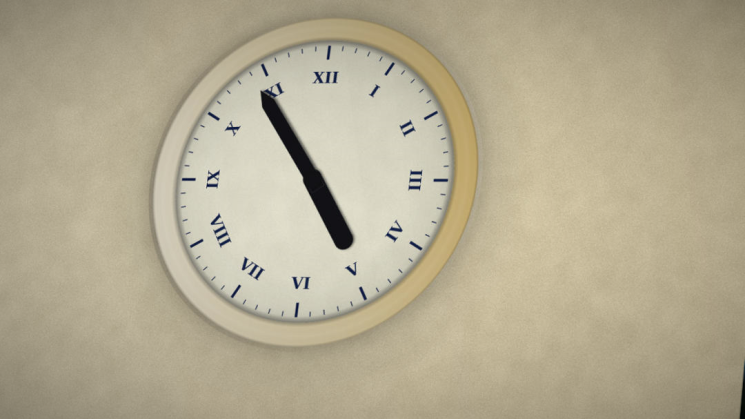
4,54
